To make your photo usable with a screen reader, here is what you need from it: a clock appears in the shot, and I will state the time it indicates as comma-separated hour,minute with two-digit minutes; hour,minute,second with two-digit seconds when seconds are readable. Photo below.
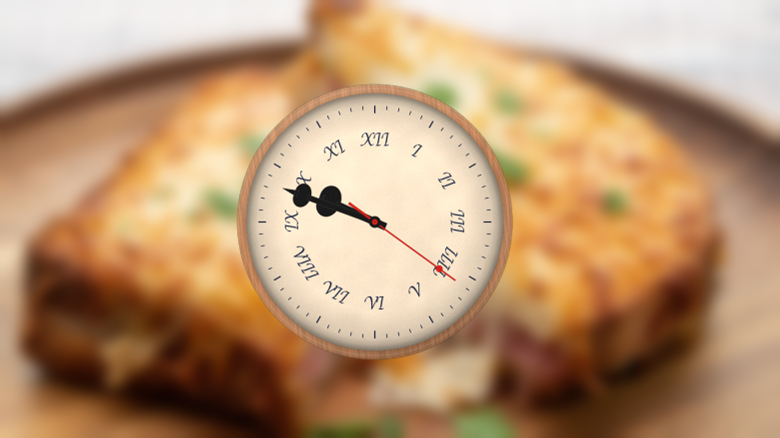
9,48,21
